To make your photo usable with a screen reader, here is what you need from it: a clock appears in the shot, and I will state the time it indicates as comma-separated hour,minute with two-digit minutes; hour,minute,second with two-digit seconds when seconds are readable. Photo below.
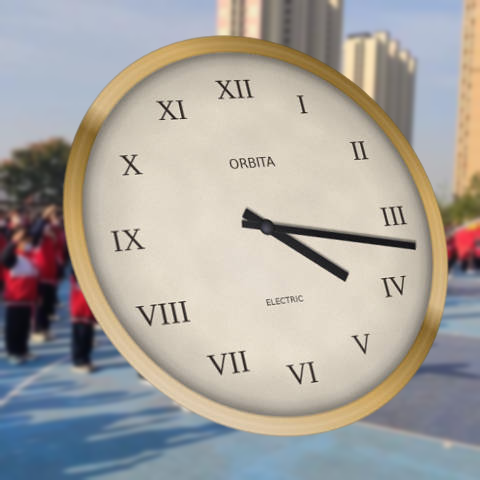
4,17
